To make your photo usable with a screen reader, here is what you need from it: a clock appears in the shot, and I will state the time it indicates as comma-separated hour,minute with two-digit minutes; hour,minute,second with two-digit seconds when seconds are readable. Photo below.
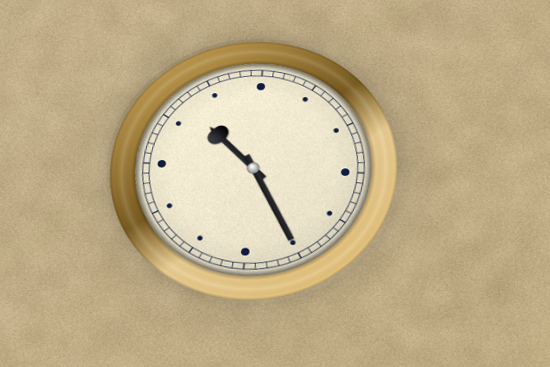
10,25
